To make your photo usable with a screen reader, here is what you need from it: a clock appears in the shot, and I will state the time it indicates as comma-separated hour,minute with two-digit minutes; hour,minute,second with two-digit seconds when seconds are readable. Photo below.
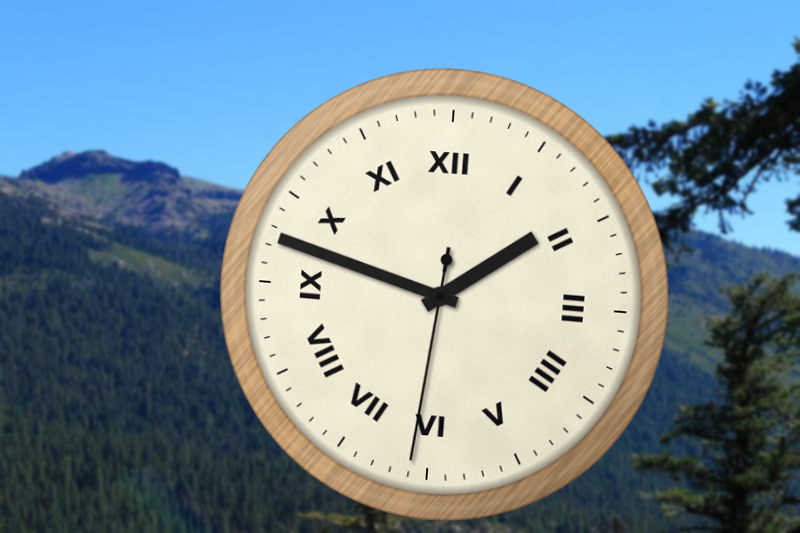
1,47,31
